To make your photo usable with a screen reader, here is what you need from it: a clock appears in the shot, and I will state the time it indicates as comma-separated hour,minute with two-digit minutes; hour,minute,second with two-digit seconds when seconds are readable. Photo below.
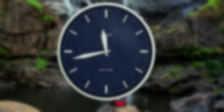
11,43
